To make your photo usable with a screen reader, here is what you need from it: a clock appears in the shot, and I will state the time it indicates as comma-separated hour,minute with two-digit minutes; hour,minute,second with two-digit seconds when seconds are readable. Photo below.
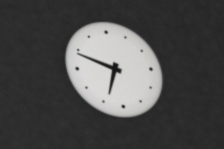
6,49
